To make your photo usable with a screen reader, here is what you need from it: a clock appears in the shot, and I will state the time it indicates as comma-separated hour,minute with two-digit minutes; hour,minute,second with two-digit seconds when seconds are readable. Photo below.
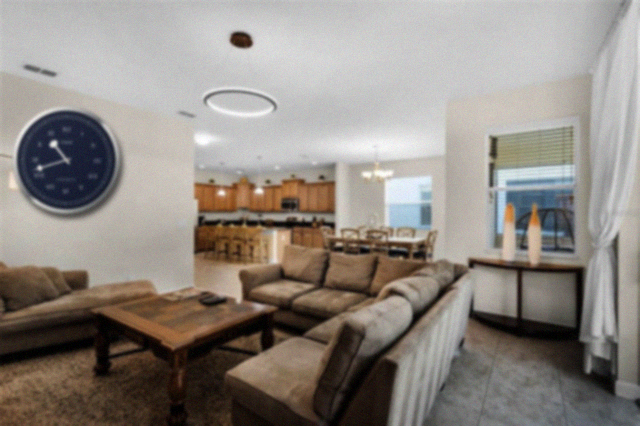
10,42
